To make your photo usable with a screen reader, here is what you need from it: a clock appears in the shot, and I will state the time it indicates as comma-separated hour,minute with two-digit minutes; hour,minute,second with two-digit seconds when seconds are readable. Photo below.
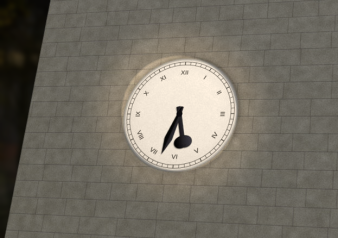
5,33
